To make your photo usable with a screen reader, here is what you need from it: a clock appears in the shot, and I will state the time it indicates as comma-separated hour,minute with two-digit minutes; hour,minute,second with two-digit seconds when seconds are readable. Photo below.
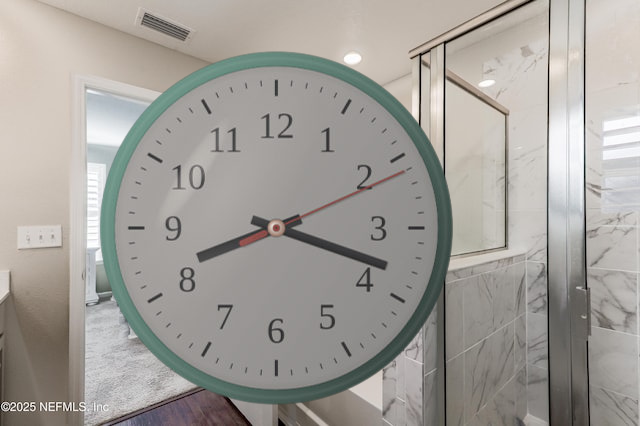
8,18,11
